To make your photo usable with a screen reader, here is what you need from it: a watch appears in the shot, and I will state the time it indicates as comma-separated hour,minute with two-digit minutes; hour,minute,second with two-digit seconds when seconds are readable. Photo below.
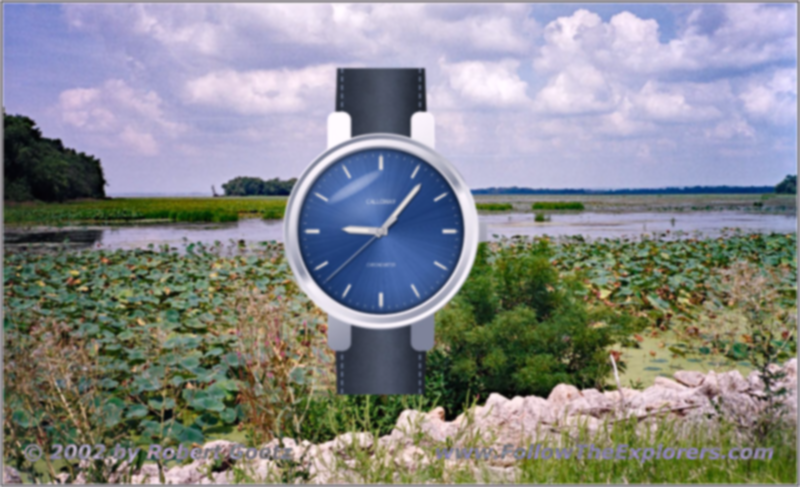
9,06,38
